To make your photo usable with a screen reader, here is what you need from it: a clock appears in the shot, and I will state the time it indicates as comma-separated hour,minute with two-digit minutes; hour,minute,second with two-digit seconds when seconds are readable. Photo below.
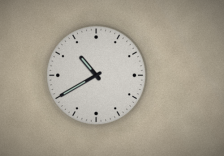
10,40
